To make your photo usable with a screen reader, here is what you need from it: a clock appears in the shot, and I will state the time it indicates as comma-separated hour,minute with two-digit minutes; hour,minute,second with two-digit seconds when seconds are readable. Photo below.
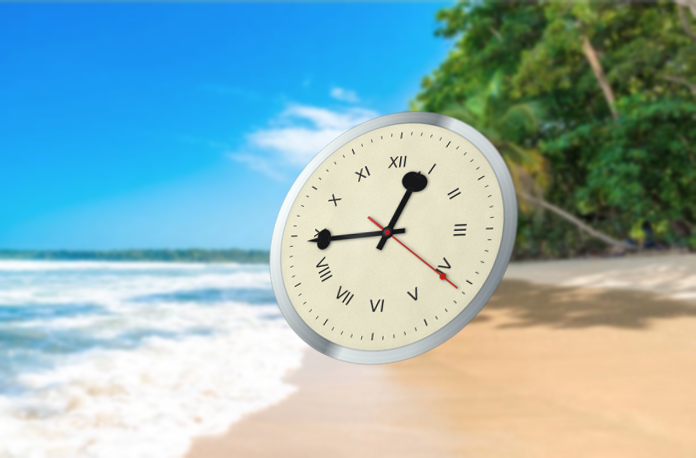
12,44,21
